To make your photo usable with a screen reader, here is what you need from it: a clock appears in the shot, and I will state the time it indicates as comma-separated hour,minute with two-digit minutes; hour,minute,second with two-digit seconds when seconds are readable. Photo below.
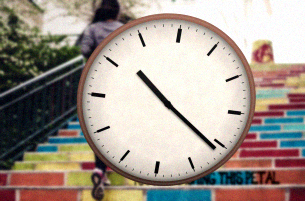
10,21
